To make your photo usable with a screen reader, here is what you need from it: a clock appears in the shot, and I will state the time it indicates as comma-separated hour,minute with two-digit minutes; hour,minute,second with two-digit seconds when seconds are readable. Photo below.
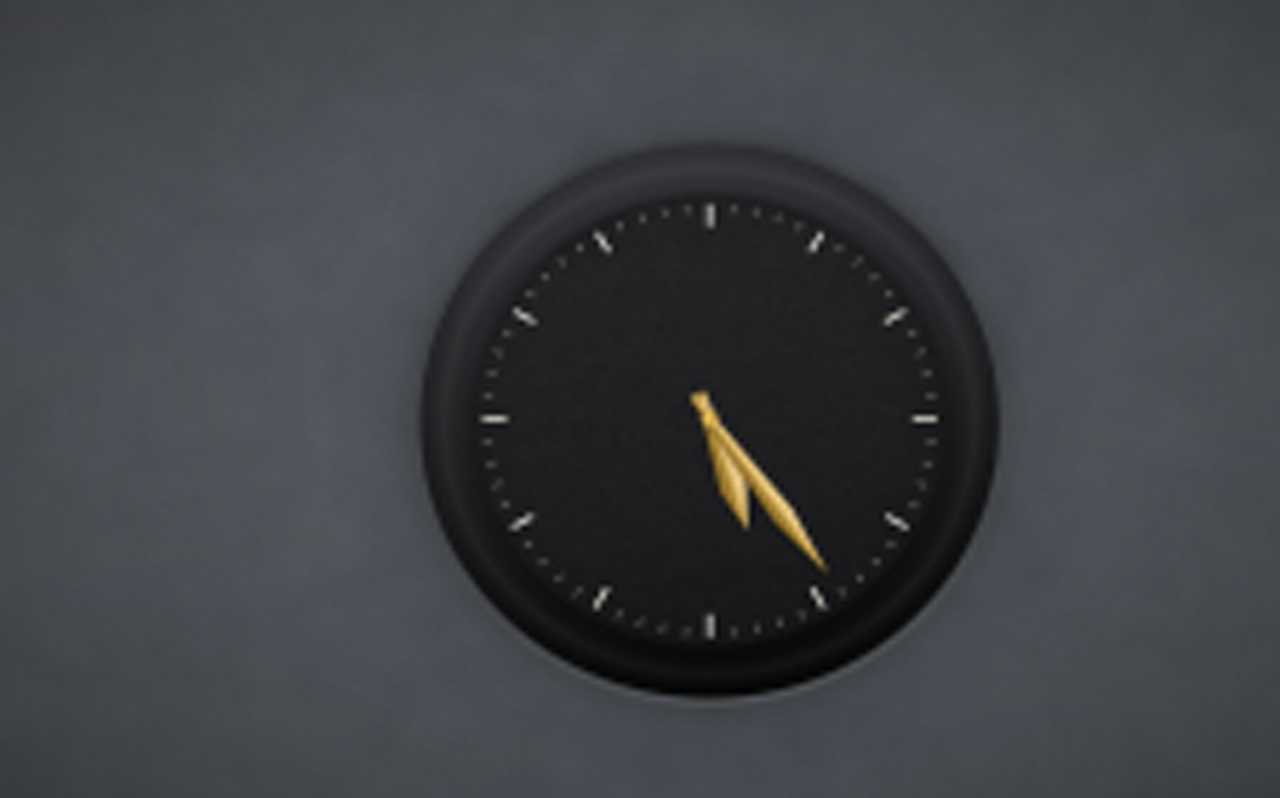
5,24
